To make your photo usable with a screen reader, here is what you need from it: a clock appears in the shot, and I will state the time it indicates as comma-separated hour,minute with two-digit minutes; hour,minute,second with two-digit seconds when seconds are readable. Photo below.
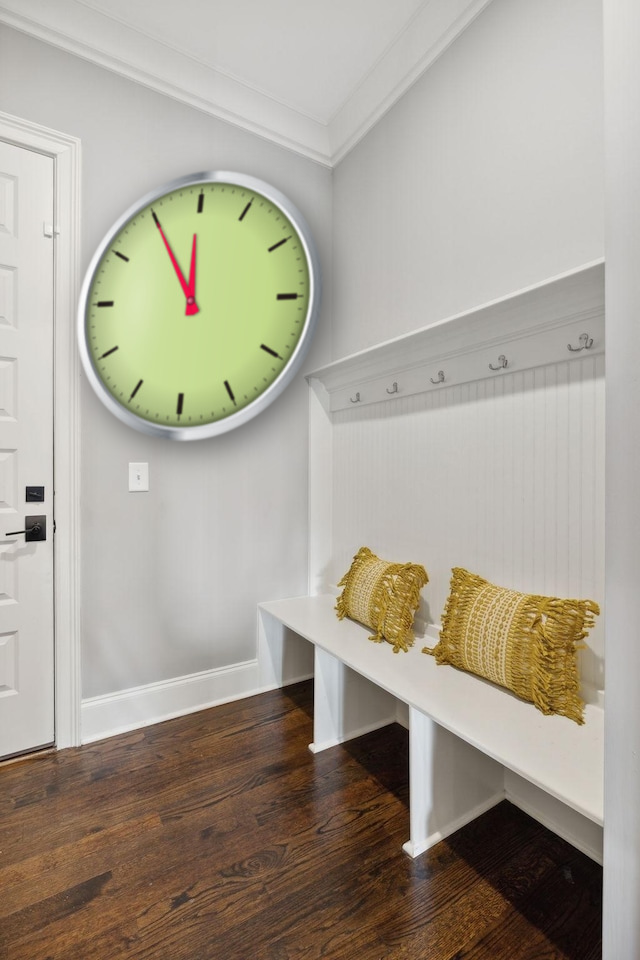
11,55
